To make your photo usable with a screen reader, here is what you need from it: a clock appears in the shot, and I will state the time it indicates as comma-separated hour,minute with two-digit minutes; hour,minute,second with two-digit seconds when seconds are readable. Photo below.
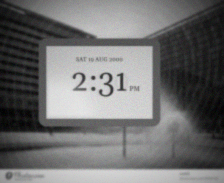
2,31
